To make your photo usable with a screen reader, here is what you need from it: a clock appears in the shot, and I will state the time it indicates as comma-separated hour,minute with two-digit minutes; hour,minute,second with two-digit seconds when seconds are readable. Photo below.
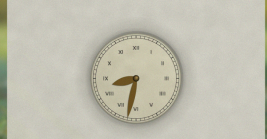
8,32
